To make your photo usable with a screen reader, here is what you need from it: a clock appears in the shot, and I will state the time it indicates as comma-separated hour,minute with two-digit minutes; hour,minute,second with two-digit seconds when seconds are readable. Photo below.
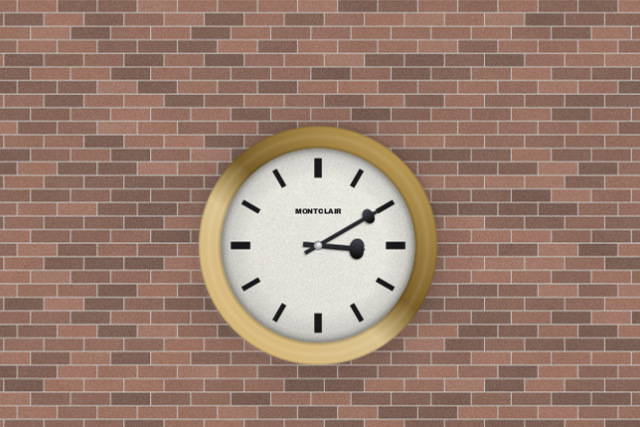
3,10
